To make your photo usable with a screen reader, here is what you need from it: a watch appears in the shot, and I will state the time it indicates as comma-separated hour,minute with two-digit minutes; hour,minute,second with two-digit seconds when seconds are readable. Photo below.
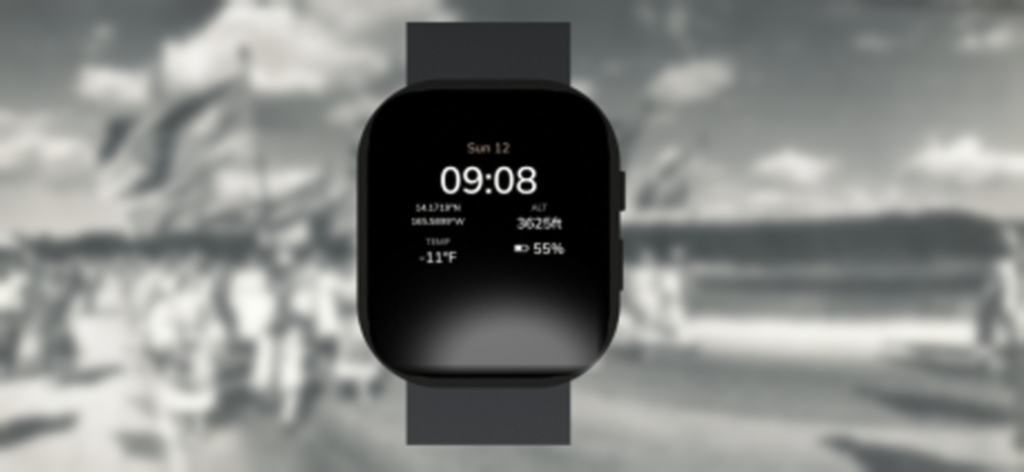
9,08
